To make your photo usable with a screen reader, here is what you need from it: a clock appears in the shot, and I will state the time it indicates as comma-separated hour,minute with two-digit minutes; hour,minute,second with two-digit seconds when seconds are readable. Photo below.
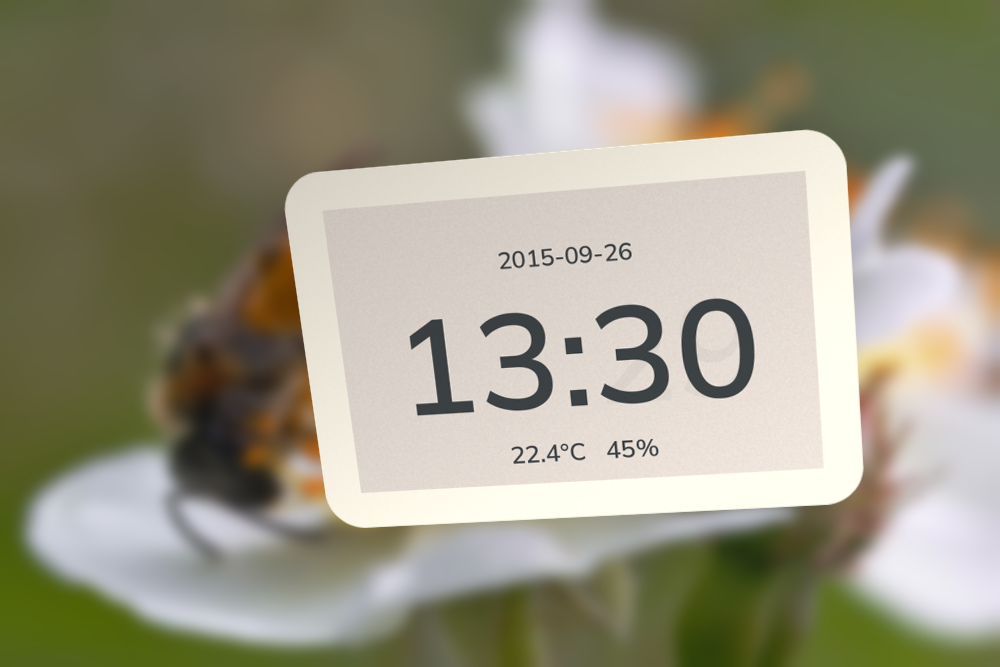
13,30
